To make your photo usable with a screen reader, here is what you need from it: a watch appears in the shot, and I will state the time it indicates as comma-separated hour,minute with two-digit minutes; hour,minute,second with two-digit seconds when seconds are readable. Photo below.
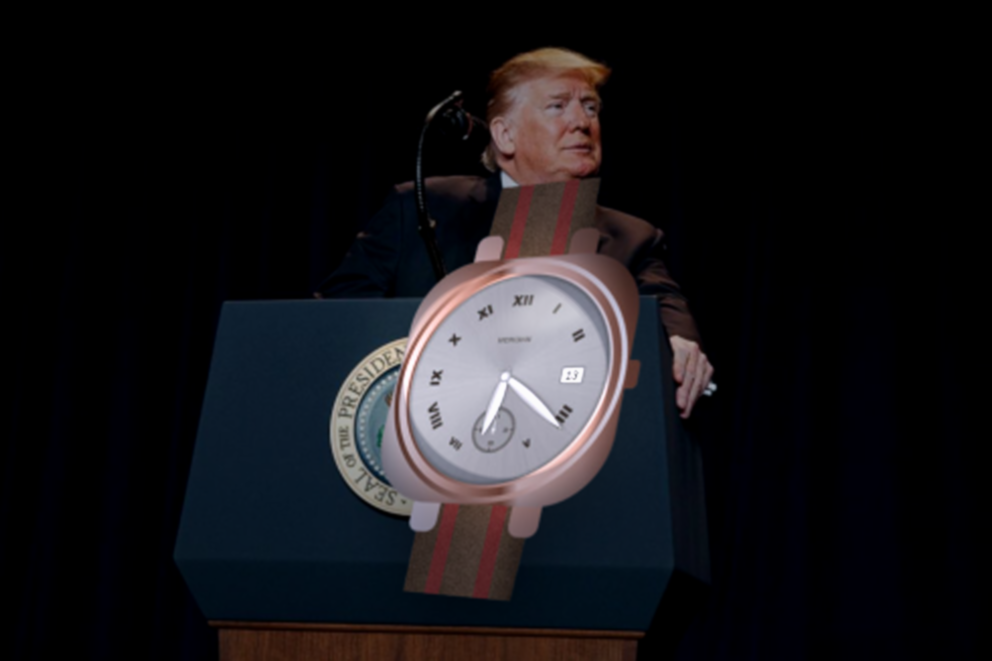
6,21
